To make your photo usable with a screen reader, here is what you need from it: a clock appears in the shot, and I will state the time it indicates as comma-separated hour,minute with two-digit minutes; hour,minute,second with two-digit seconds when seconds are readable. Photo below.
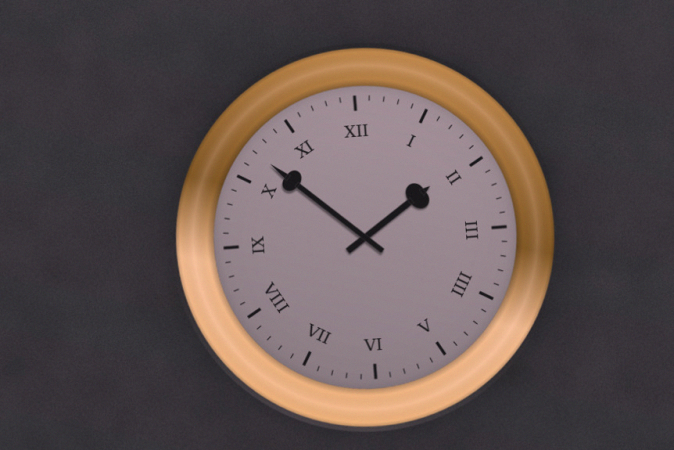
1,52
